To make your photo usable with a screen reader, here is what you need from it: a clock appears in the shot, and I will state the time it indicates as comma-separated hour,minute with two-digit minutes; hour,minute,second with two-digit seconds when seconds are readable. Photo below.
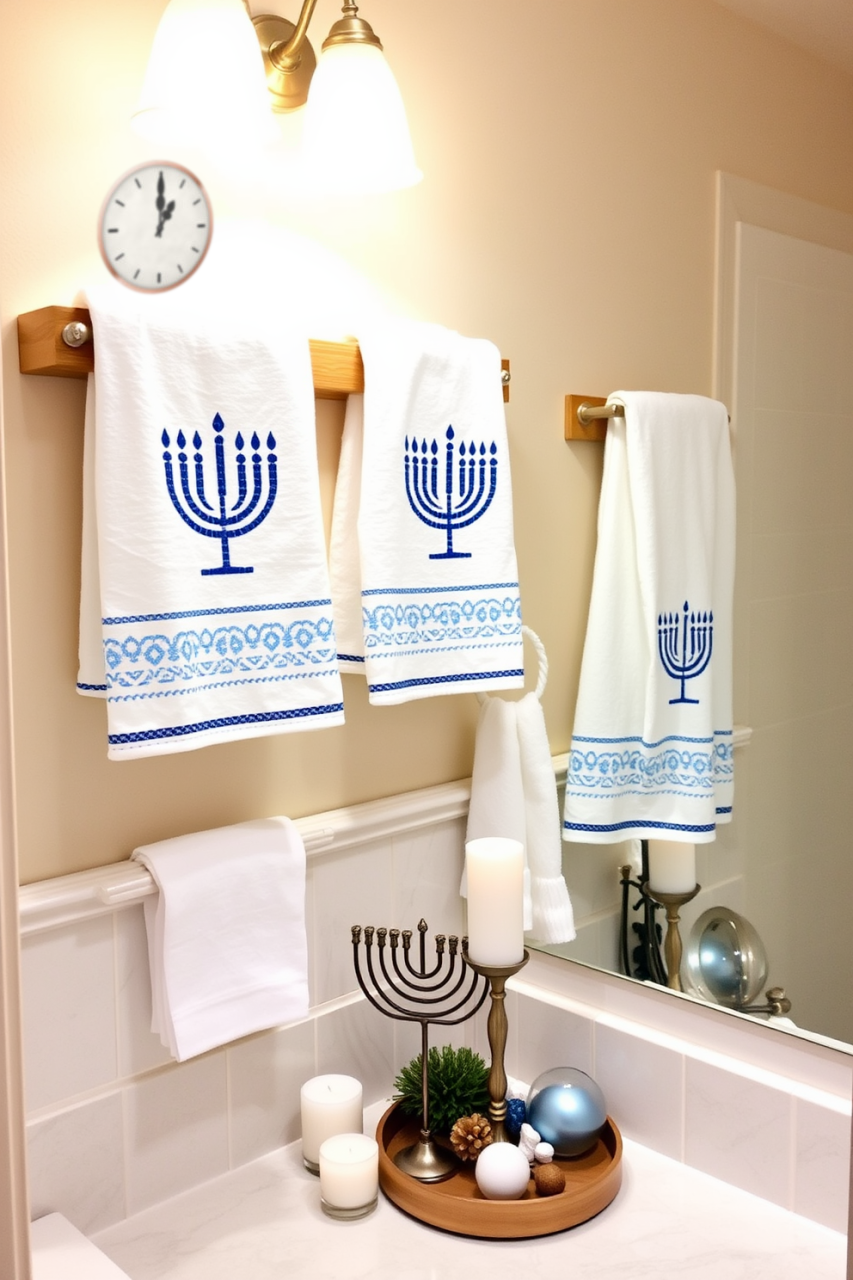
1,00
